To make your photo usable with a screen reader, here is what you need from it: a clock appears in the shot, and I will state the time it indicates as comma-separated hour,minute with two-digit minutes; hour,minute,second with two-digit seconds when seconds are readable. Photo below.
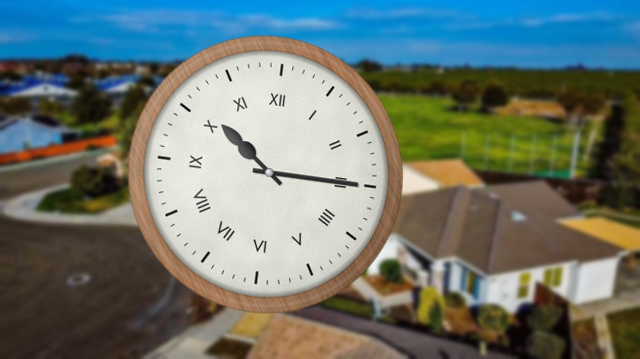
10,15
